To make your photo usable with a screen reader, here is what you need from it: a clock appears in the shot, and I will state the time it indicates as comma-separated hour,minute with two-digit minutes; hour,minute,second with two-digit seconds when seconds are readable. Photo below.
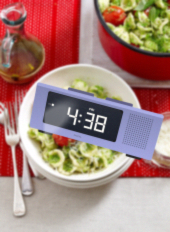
4,38
